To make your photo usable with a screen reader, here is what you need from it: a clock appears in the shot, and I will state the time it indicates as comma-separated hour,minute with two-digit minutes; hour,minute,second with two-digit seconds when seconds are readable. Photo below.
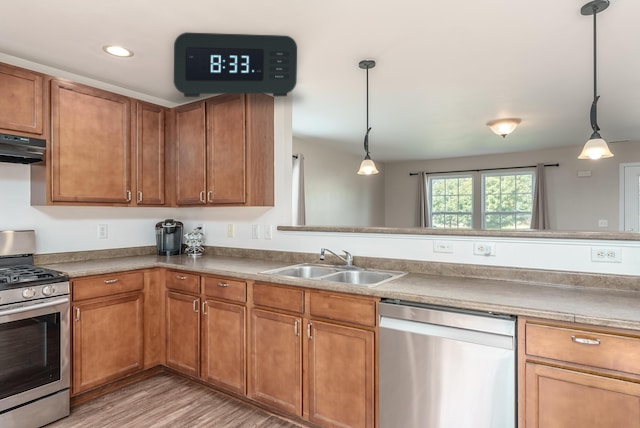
8,33
